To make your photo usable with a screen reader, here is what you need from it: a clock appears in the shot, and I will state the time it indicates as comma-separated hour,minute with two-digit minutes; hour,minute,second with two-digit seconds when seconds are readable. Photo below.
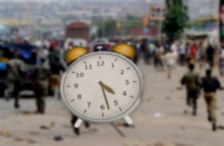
4,28
